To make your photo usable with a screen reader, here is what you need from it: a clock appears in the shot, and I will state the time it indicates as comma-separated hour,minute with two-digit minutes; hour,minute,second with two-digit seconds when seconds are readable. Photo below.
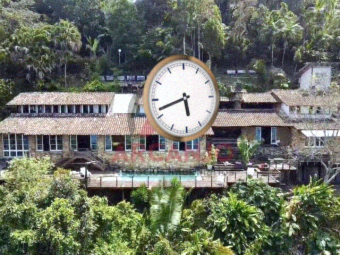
5,42
